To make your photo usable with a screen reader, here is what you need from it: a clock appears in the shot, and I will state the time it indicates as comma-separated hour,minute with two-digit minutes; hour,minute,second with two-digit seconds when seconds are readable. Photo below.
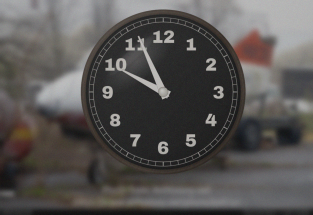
9,56
